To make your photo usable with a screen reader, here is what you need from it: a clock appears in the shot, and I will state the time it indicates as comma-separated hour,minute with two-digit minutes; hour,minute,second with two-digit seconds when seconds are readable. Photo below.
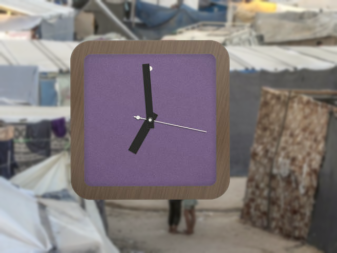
6,59,17
